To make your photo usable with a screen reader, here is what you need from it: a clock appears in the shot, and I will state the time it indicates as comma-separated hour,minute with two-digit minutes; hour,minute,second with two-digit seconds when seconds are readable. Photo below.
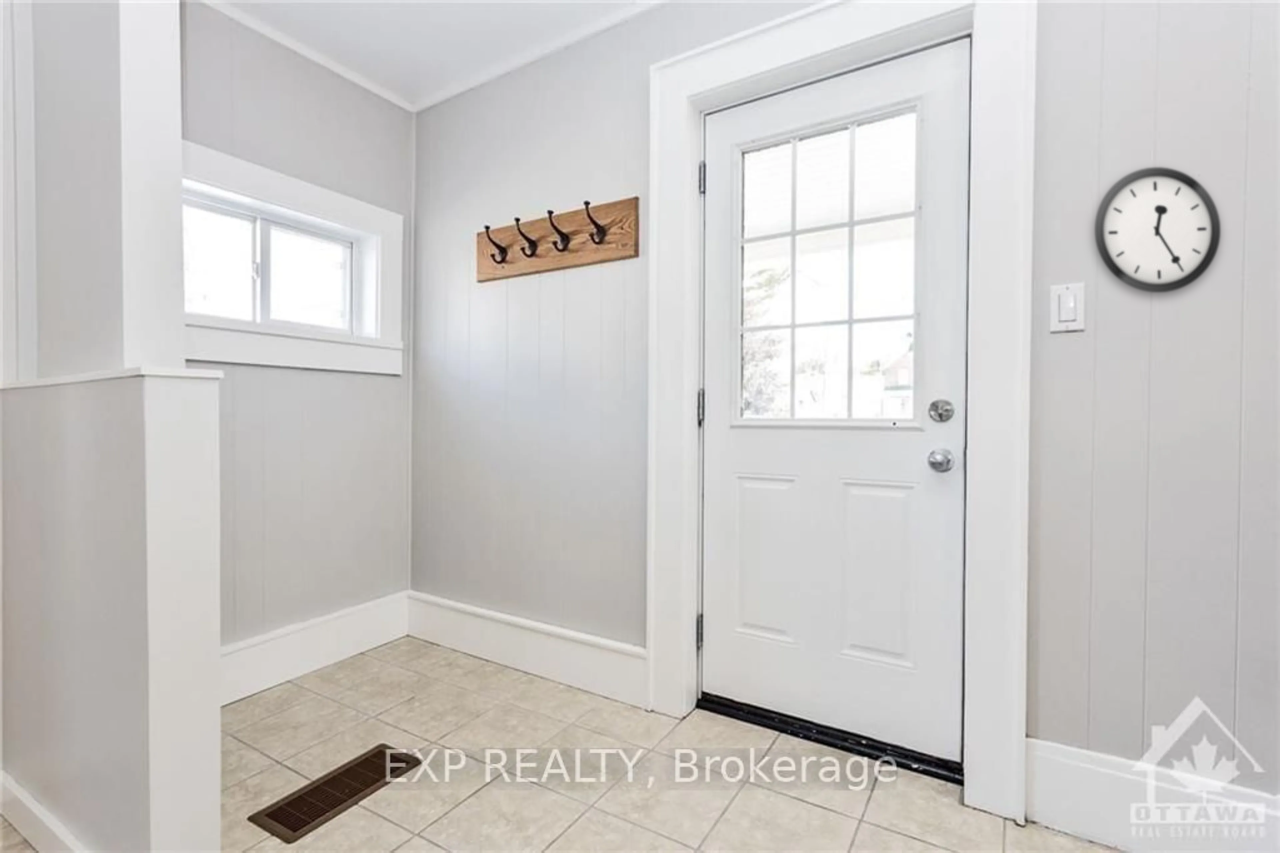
12,25
